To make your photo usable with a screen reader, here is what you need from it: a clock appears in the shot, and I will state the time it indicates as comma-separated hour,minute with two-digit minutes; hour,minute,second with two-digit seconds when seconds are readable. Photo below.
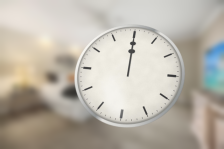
12,00
